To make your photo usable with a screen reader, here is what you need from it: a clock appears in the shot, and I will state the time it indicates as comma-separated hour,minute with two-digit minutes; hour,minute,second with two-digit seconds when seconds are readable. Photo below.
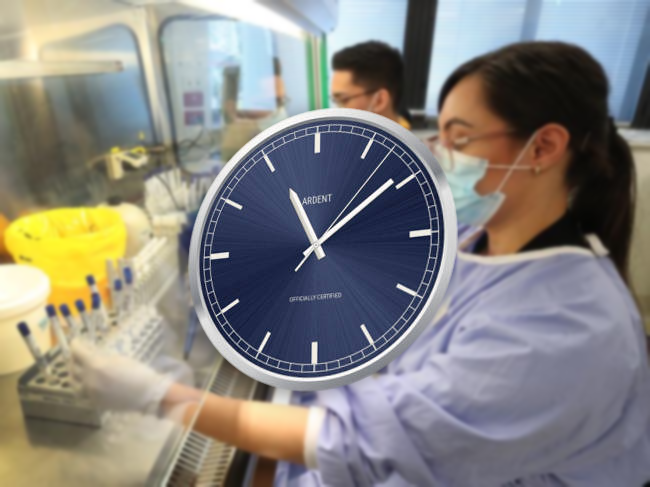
11,09,07
